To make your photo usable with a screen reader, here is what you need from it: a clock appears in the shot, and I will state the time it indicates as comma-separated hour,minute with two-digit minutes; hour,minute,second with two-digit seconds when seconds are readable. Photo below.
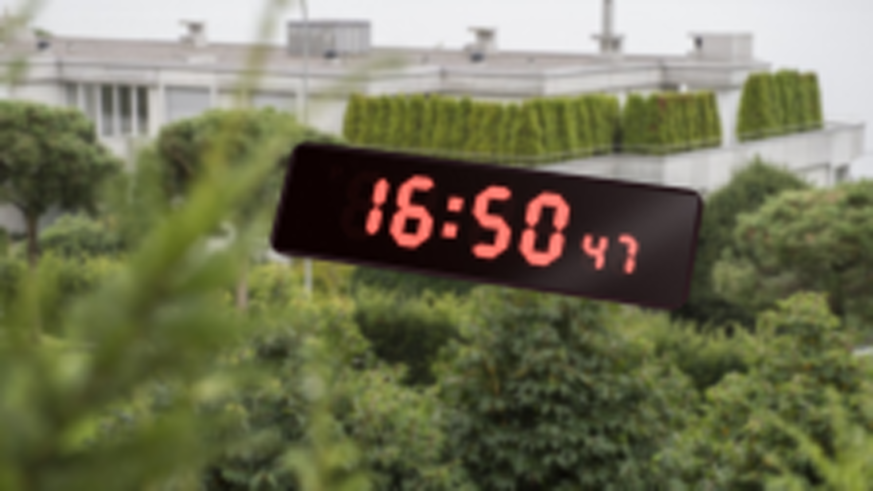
16,50,47
